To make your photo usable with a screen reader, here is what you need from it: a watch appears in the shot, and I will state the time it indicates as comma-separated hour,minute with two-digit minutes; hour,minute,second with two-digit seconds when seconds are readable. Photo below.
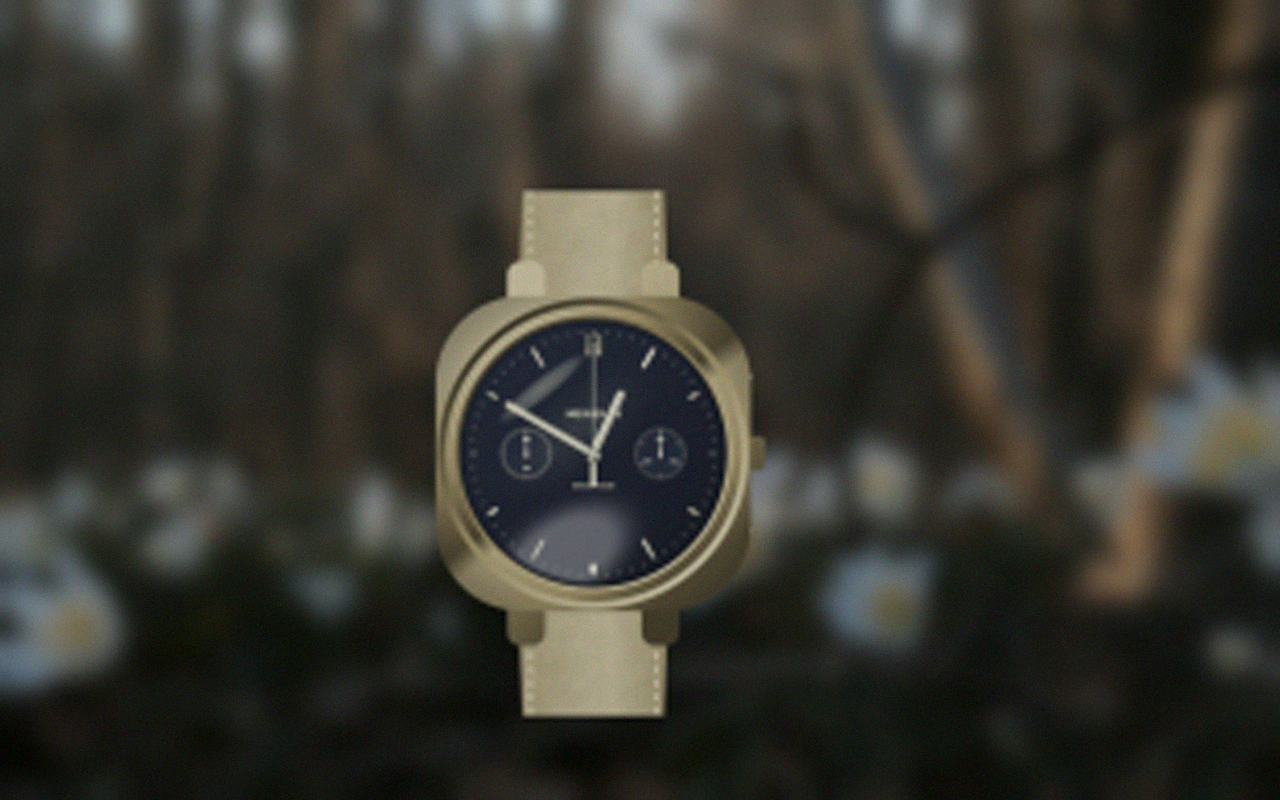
12,50
